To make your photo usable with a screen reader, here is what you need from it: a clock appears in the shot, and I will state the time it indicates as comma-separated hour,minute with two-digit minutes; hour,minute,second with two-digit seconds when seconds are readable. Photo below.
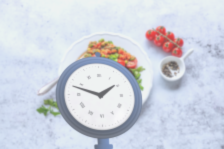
1,48
